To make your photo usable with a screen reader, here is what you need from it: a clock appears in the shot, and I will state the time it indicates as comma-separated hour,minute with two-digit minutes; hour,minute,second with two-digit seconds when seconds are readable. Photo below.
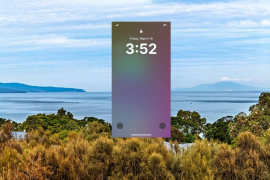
3,52
